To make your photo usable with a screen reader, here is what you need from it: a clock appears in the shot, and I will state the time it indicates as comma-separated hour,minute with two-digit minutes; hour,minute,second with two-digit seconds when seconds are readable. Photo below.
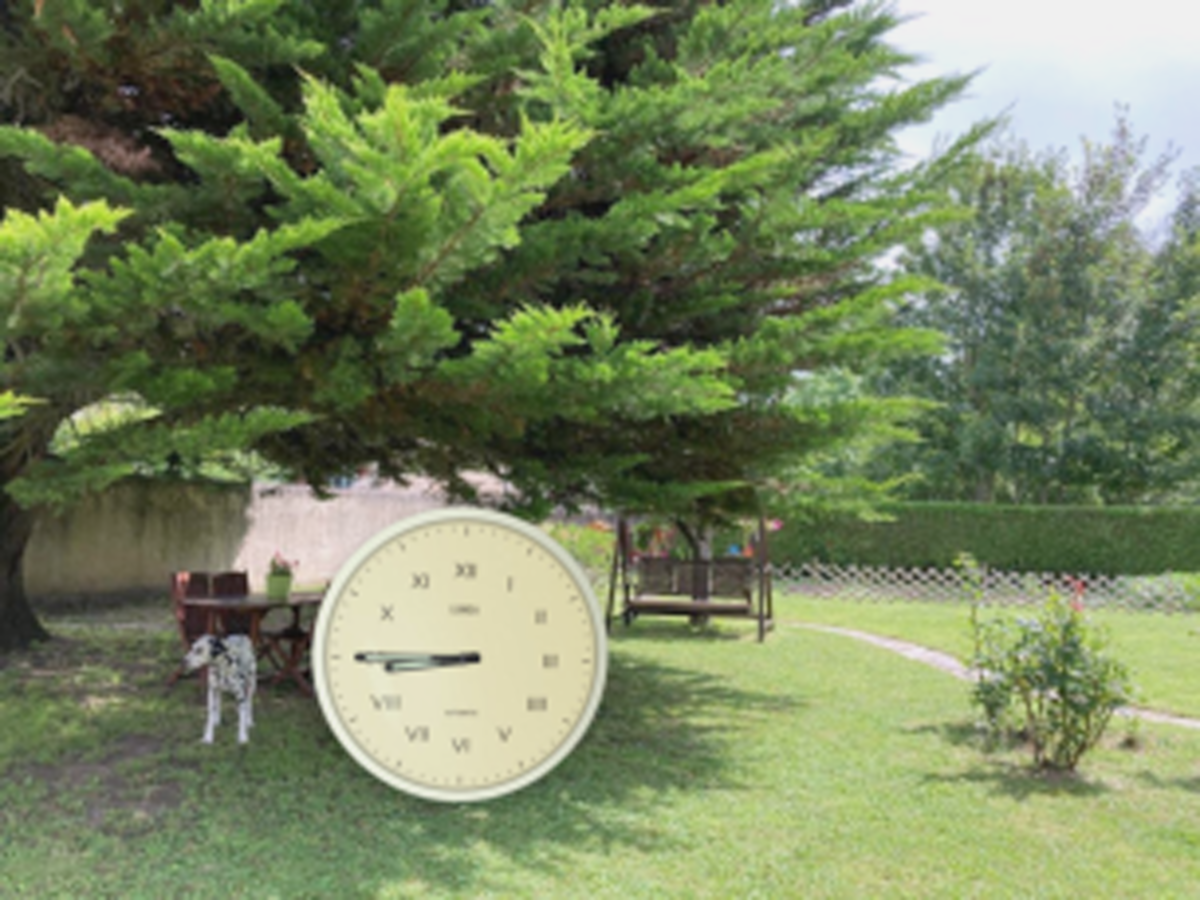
8,45
